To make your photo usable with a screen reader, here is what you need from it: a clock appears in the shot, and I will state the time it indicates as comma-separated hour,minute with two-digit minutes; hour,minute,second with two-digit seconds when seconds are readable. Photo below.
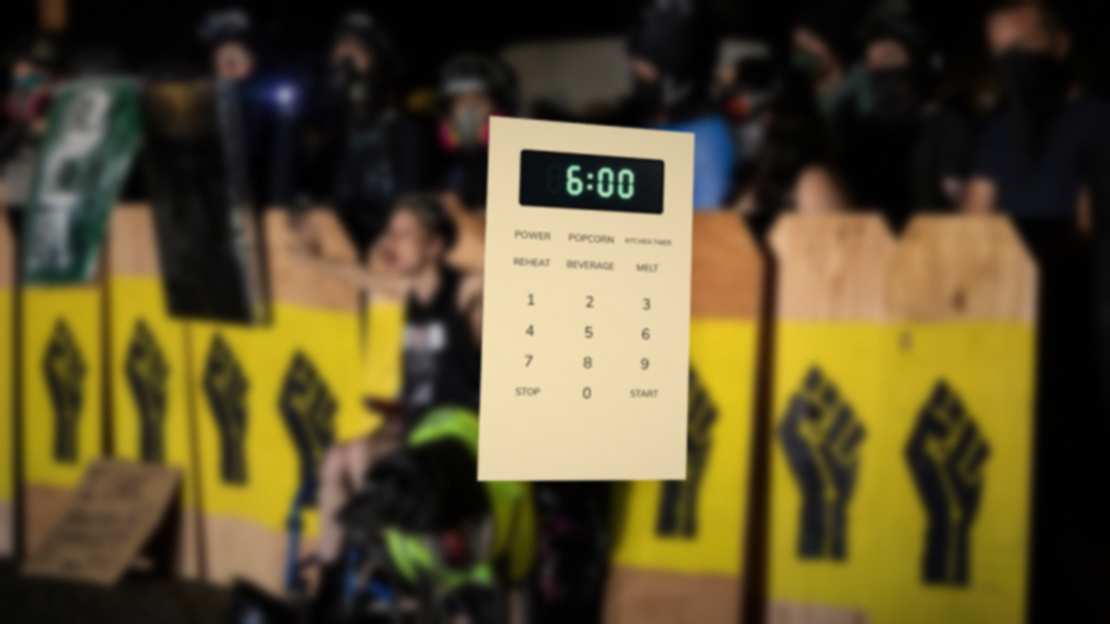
6,00
